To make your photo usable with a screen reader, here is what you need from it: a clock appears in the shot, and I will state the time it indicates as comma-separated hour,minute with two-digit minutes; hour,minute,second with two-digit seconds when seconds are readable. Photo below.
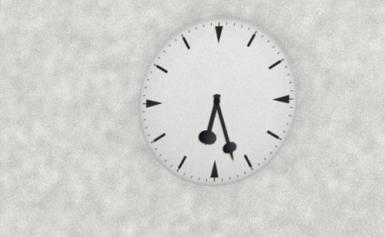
6,27
